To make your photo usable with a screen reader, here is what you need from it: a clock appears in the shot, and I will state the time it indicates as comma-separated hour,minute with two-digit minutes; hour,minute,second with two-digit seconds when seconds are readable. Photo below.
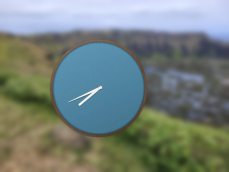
7,41
